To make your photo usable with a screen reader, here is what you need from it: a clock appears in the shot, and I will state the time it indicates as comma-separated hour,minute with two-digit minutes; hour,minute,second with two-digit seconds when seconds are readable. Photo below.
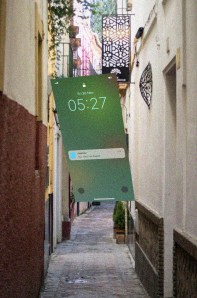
5,27
